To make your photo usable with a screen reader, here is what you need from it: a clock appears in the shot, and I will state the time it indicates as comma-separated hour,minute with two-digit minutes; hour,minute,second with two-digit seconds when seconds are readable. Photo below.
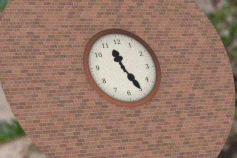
11,25
